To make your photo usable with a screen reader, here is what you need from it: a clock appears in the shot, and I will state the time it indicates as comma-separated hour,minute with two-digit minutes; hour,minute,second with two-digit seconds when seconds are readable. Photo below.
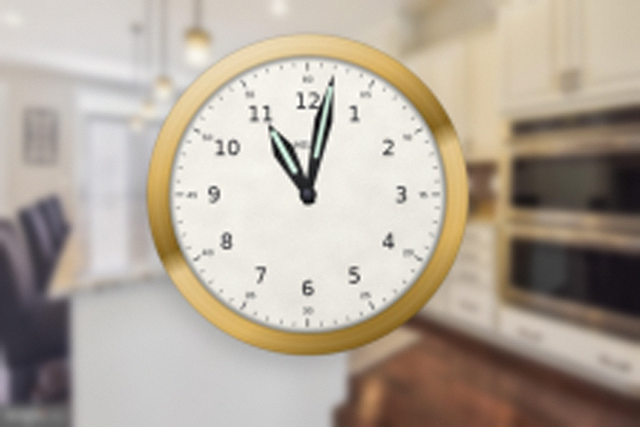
11,02
